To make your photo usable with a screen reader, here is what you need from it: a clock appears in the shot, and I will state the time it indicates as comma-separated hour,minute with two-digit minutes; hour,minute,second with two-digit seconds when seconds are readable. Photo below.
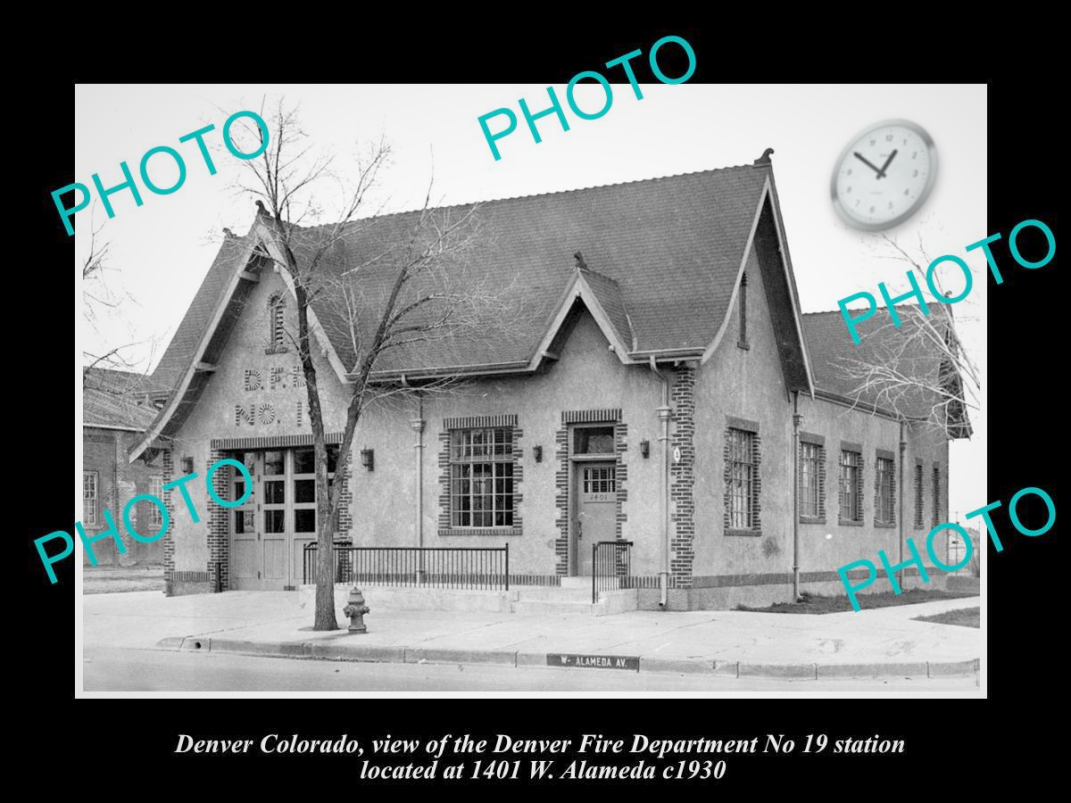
12,50
